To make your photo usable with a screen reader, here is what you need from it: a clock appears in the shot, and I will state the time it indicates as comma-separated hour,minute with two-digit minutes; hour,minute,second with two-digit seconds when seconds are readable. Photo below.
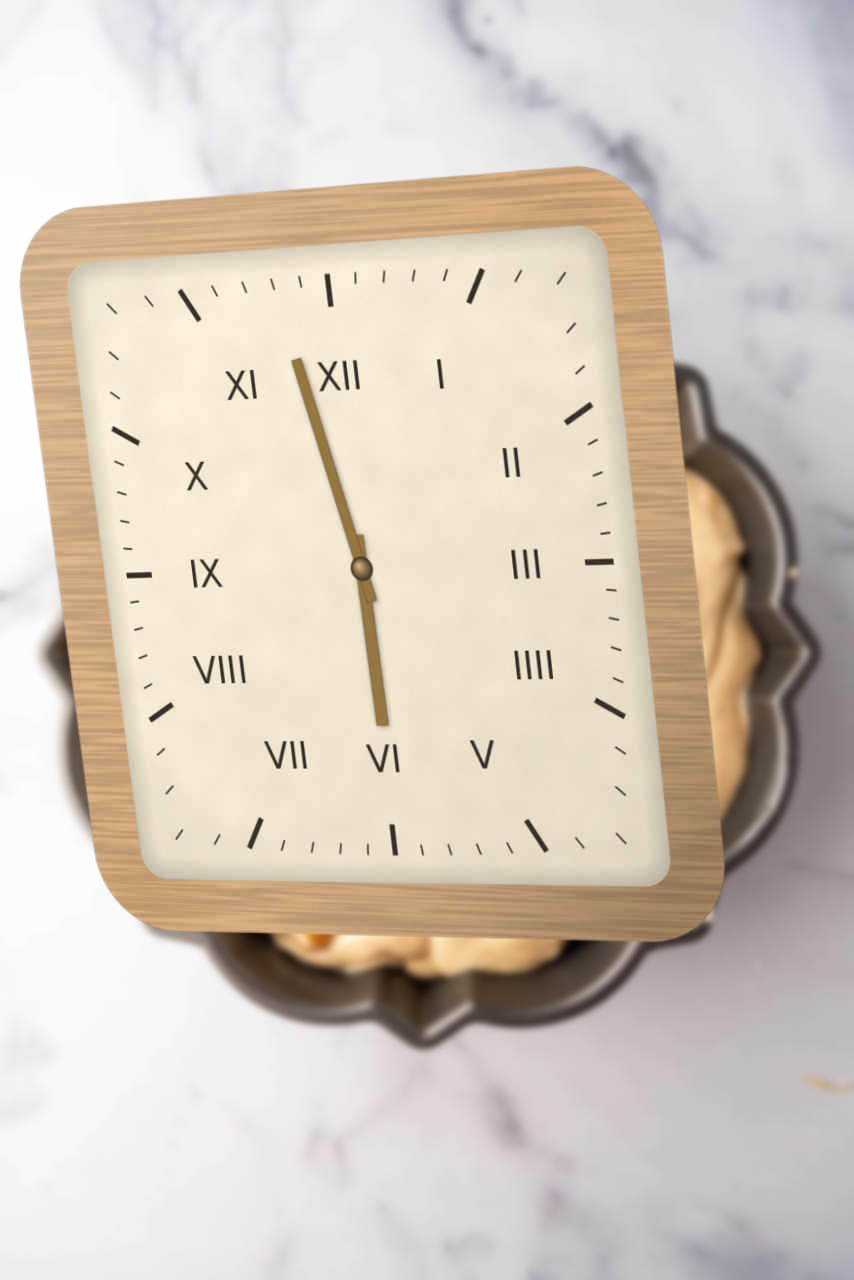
5,58
